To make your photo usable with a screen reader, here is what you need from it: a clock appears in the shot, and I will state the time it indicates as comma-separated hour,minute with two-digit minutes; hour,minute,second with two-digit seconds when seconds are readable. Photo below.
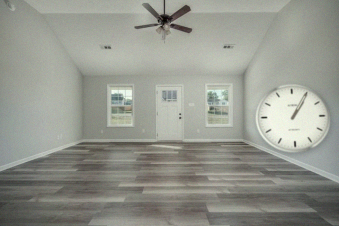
1,05
